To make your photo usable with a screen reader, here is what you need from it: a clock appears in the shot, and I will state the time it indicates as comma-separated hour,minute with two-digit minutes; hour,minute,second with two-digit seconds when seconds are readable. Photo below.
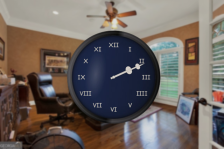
2,11
